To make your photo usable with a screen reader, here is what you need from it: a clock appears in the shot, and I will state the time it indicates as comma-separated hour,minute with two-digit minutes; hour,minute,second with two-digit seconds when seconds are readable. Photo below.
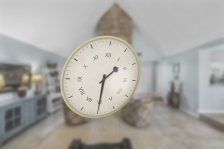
1,30
